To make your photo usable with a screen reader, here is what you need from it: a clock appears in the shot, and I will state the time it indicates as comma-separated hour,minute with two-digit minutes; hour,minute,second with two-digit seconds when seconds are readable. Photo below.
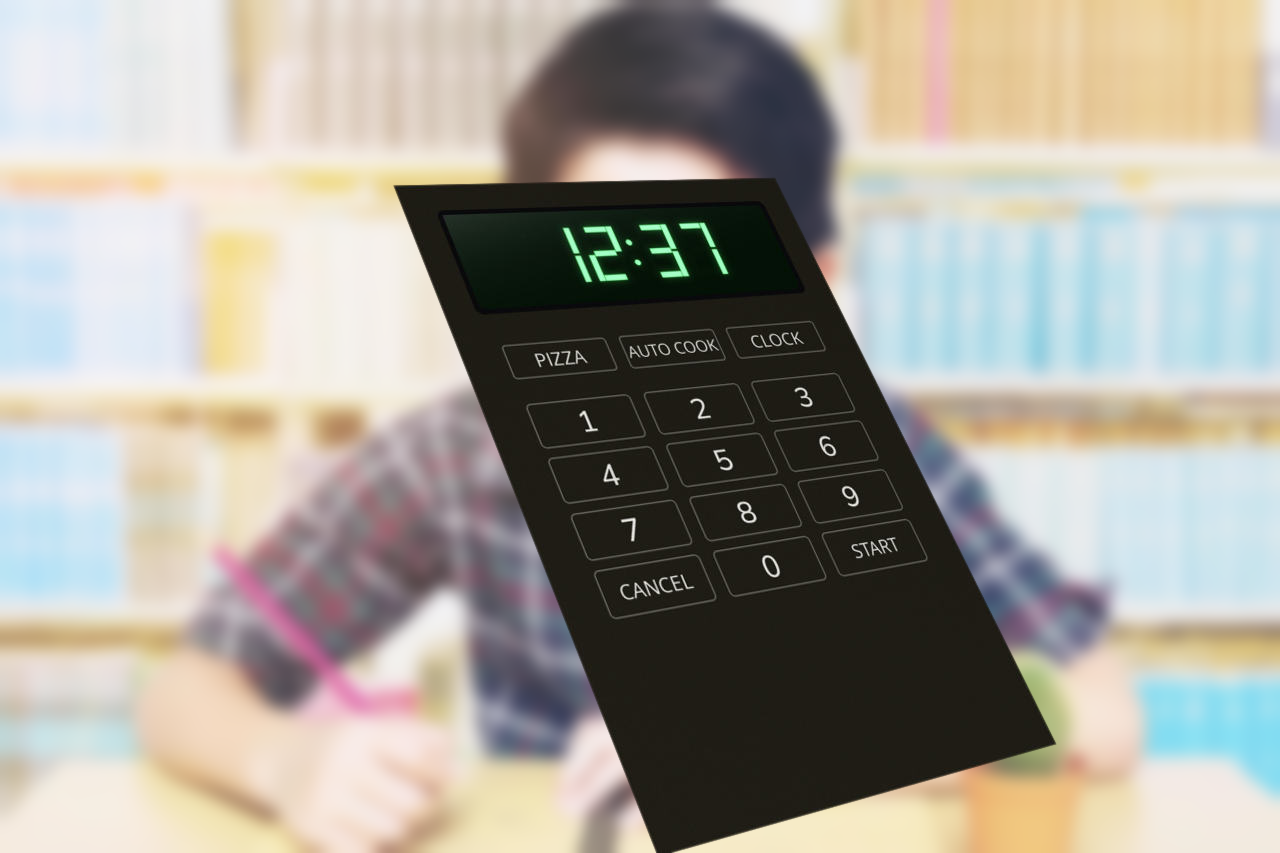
12,37
